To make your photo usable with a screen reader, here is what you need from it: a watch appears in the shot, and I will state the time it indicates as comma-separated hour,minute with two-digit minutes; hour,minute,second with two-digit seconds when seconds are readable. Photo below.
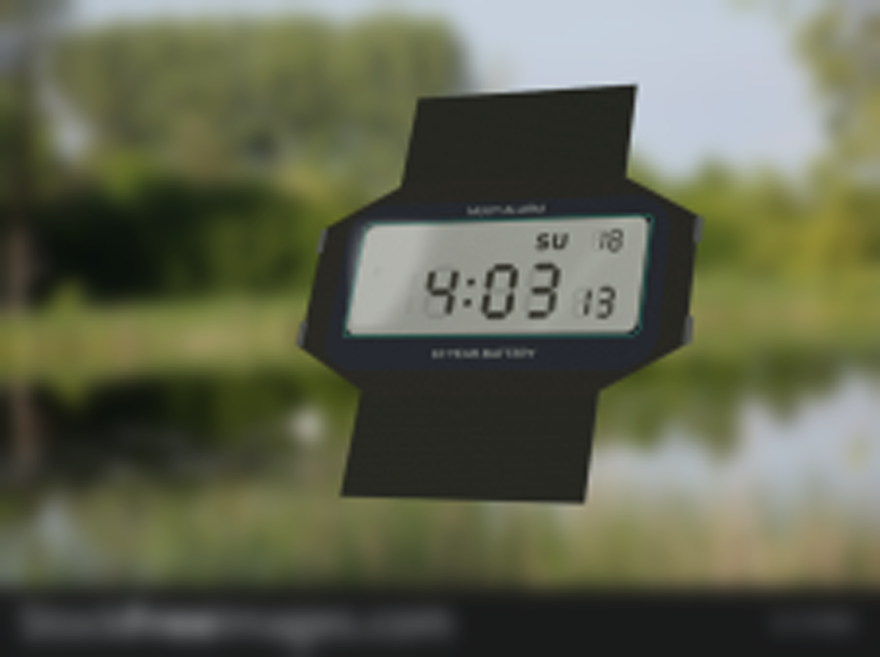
4,03,13
